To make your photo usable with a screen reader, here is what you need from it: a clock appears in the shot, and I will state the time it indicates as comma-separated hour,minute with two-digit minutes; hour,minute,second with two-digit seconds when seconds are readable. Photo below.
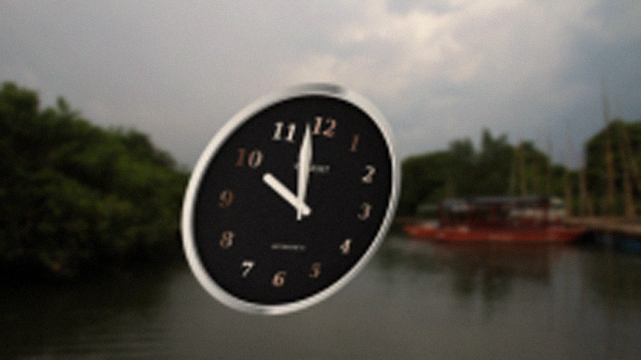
9,58
